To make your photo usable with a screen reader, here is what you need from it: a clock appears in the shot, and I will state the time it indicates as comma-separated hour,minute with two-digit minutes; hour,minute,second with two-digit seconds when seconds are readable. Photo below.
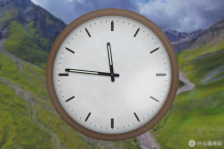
11,46
